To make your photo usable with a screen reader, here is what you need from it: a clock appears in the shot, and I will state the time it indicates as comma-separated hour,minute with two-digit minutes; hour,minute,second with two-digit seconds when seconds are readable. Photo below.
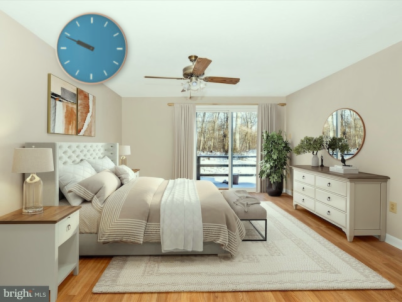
9,49
